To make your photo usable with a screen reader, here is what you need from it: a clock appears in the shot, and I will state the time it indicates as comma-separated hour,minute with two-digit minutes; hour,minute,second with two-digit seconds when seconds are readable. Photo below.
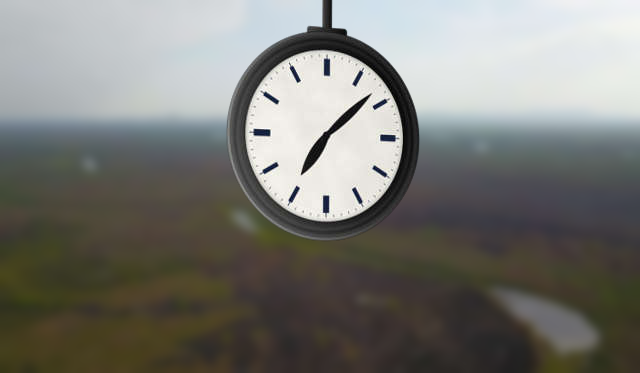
7,08
